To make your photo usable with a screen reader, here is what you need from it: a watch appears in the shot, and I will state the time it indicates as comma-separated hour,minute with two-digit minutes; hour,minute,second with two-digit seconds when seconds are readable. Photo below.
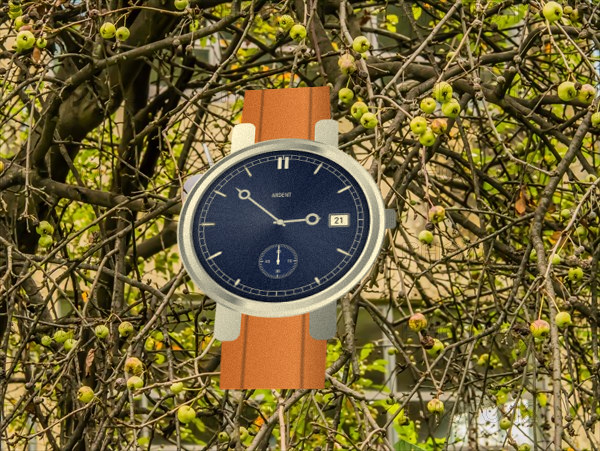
2,52
